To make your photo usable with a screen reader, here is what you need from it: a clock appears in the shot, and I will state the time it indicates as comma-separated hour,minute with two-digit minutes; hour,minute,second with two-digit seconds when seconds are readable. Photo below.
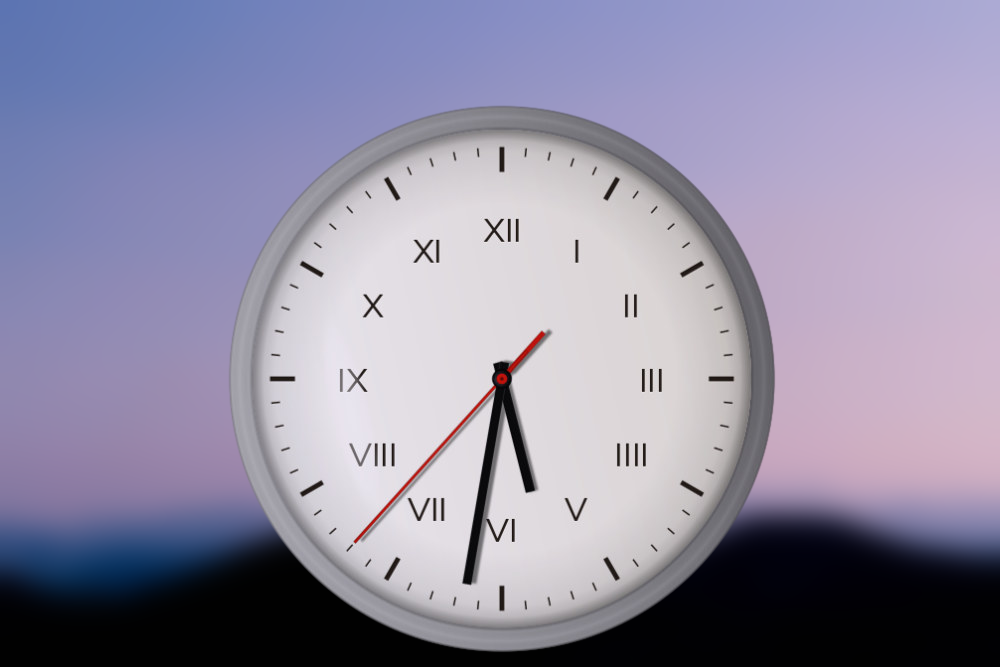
5,31,37
